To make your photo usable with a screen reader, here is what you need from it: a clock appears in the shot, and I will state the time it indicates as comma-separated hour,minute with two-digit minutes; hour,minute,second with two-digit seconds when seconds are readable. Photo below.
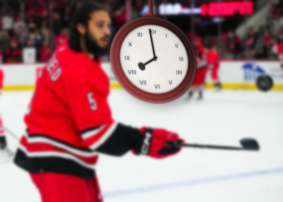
7,59
